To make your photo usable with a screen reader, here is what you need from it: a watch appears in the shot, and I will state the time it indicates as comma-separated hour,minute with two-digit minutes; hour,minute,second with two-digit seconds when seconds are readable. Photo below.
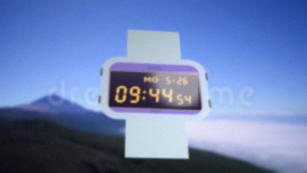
9,44,54
